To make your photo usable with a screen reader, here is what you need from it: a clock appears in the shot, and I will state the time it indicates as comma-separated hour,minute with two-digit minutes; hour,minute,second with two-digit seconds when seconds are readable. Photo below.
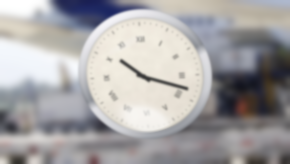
10,18
